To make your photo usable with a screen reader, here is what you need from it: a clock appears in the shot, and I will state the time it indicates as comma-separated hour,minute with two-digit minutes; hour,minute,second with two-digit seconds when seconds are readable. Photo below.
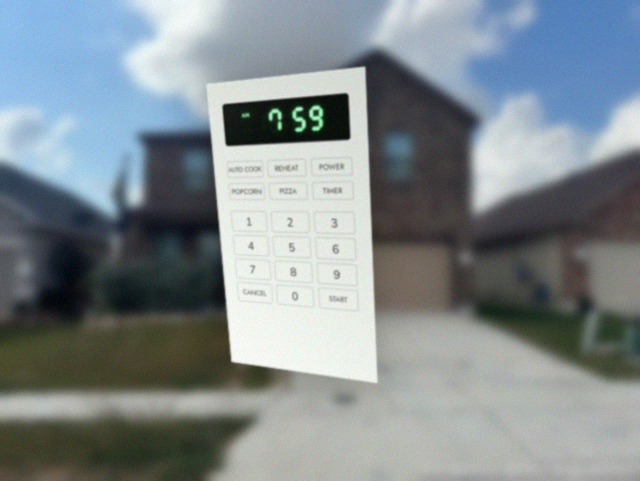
7,59
